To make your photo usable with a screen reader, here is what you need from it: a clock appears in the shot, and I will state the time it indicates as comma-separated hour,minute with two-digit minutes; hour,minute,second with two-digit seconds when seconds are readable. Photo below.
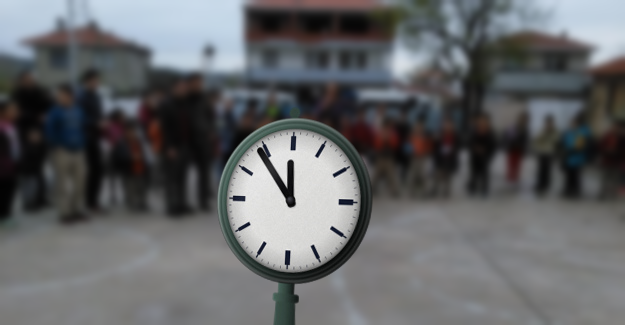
11,54
